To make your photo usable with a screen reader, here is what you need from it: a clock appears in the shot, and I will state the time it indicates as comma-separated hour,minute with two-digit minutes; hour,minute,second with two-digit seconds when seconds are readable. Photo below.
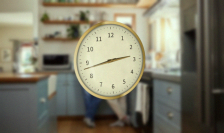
2,43
